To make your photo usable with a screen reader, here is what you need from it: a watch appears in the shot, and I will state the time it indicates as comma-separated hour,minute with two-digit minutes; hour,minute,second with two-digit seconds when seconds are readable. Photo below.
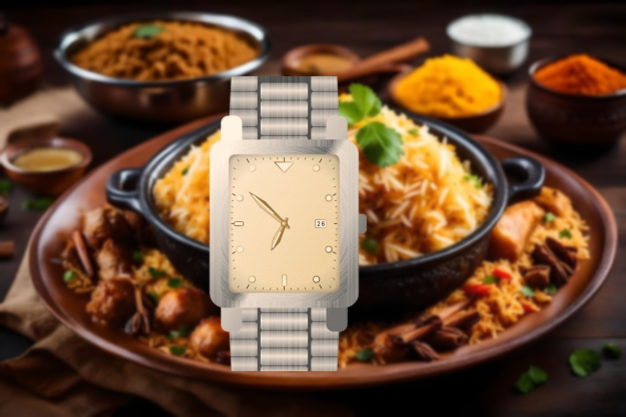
6,52
